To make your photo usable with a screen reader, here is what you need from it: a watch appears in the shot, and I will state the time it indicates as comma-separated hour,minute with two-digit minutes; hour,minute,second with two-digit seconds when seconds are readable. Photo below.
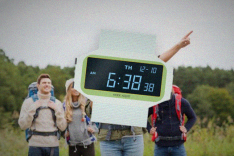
6,38,38
